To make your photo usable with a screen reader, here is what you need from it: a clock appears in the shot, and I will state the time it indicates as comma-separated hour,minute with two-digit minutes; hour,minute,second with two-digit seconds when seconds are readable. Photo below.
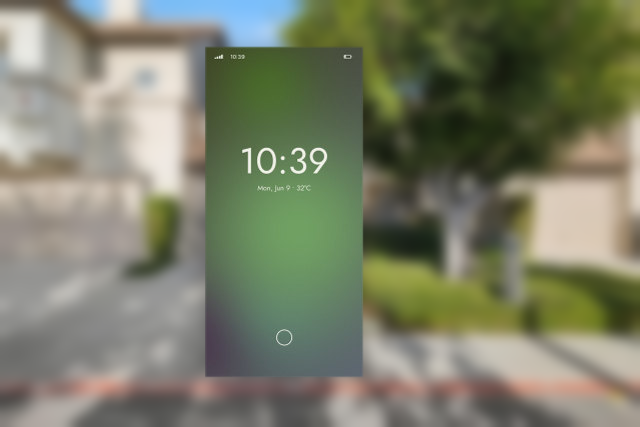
10,39
